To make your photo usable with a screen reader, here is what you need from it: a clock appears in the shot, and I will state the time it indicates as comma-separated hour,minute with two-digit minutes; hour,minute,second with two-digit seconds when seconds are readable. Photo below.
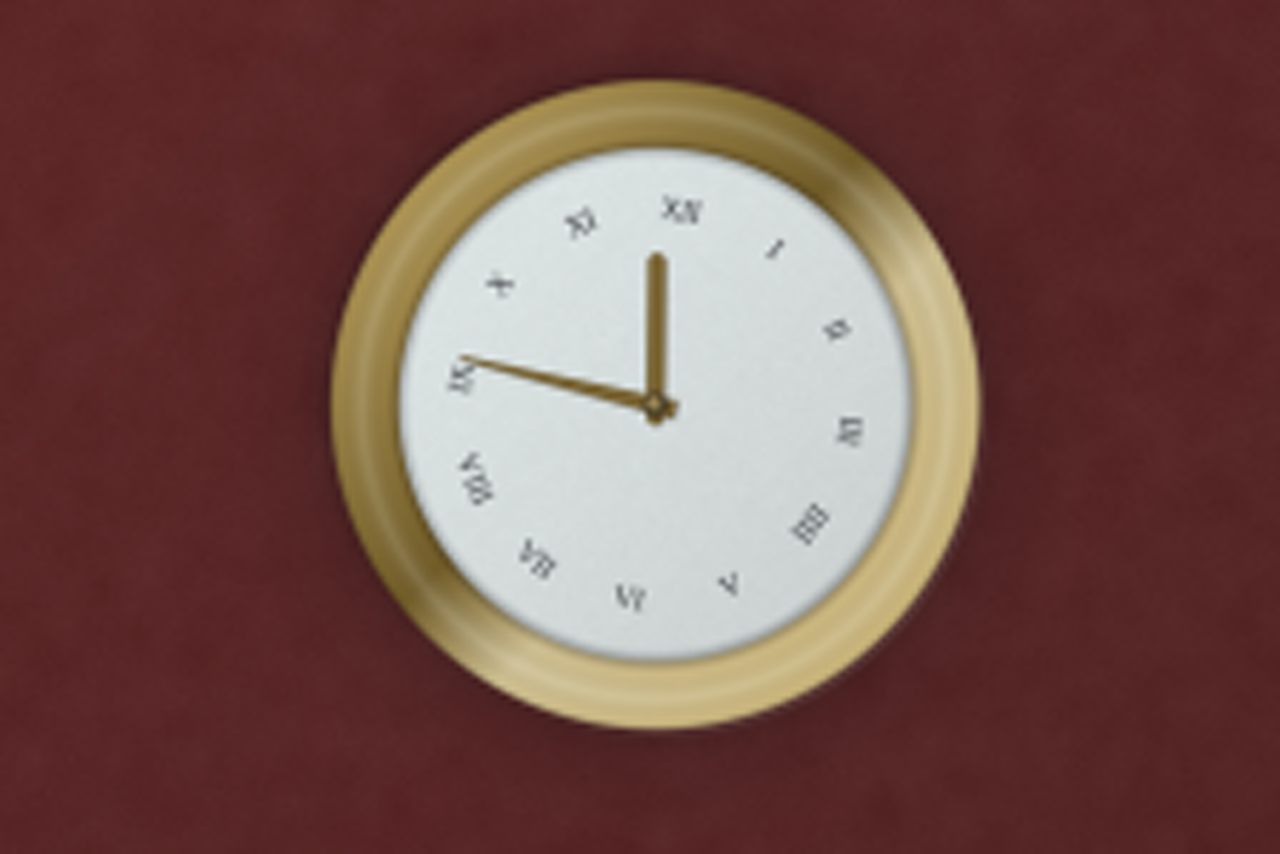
11,46
